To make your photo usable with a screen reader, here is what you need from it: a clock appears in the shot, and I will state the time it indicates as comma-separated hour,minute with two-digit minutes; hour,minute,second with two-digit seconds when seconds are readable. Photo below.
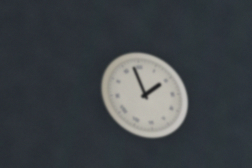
1,58
